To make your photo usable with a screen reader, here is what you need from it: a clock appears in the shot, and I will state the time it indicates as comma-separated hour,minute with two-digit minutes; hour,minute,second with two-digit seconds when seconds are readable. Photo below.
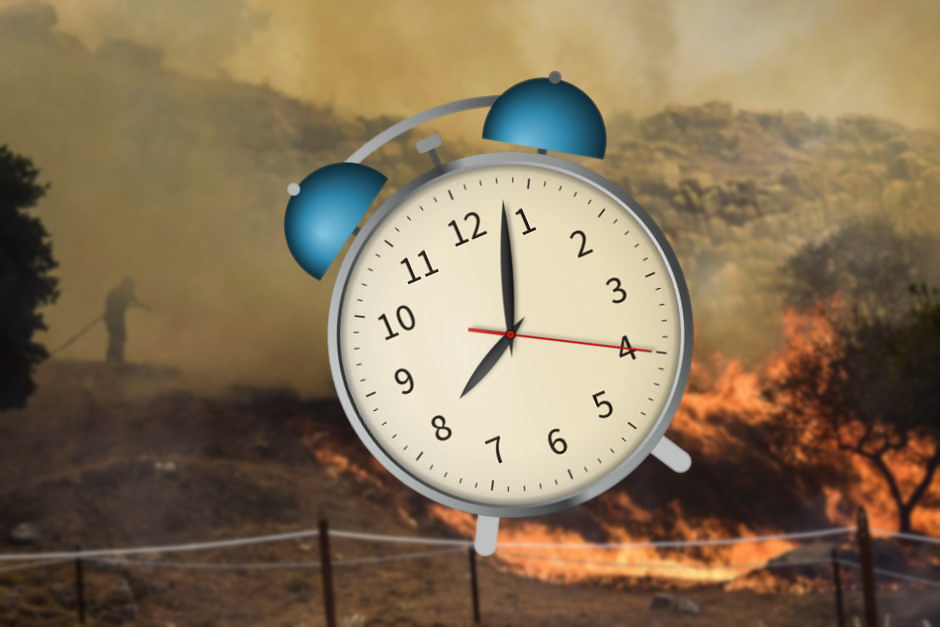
8,03,20
